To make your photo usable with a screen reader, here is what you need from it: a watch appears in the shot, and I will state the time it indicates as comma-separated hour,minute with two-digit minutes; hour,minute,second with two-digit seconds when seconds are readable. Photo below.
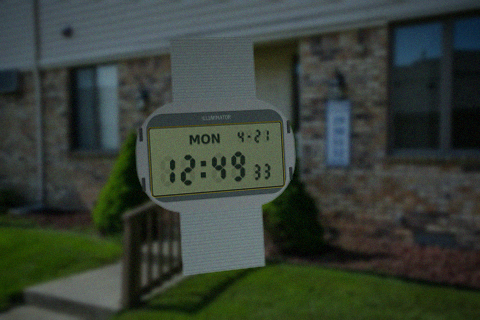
12,49,33
